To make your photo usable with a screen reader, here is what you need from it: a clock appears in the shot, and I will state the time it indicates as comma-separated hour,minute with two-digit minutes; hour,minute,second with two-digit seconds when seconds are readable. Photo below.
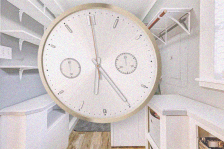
6,25
